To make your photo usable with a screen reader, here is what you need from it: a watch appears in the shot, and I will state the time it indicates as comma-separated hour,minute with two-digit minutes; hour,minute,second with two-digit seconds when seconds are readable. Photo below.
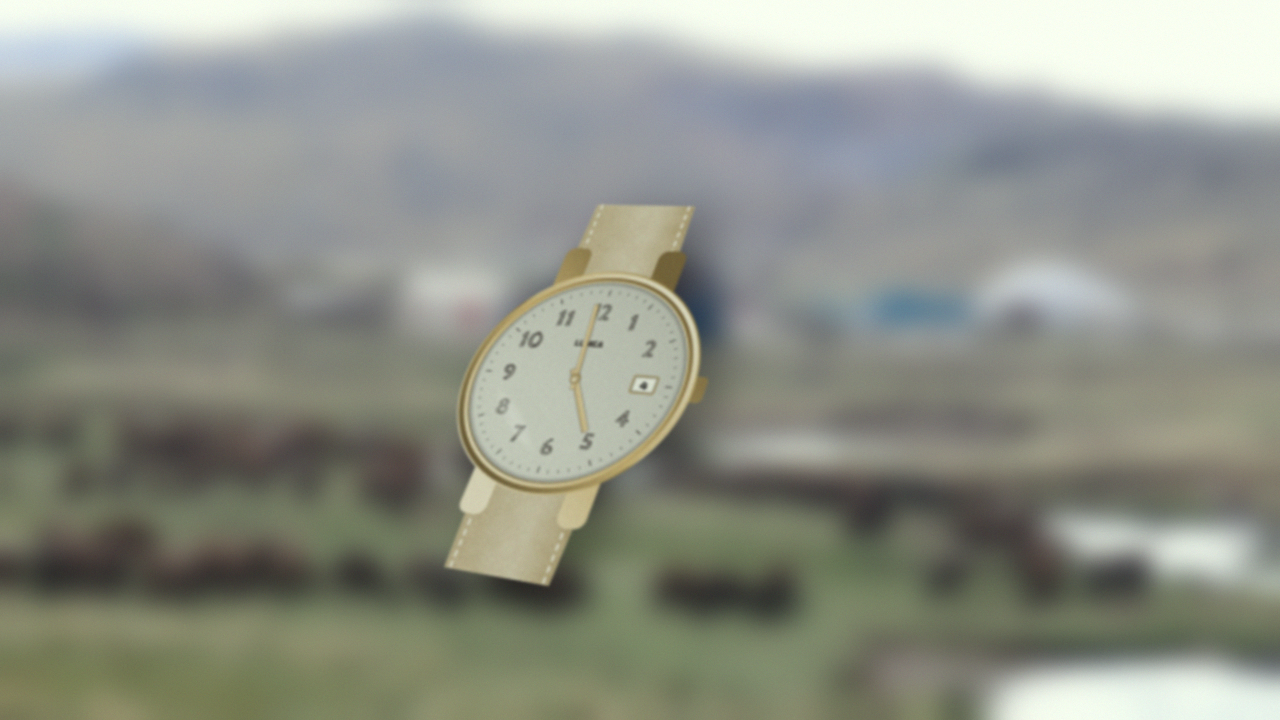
4,59
